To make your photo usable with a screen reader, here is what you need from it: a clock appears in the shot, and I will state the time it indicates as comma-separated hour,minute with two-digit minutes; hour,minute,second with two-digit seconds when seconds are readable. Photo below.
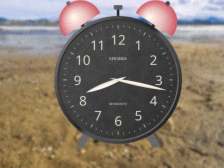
8,17
